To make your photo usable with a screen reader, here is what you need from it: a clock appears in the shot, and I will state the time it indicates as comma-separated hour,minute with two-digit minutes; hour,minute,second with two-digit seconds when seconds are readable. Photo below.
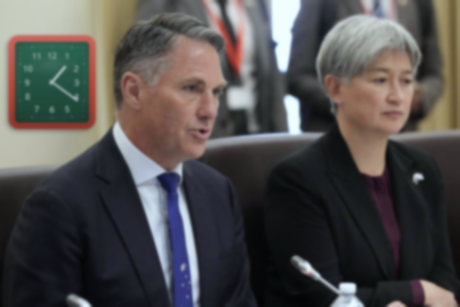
1,21
